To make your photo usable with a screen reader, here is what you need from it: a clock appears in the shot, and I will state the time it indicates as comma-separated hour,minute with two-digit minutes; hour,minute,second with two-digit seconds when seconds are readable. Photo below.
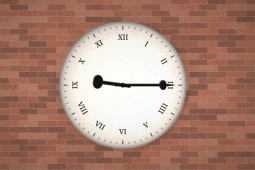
9,15
